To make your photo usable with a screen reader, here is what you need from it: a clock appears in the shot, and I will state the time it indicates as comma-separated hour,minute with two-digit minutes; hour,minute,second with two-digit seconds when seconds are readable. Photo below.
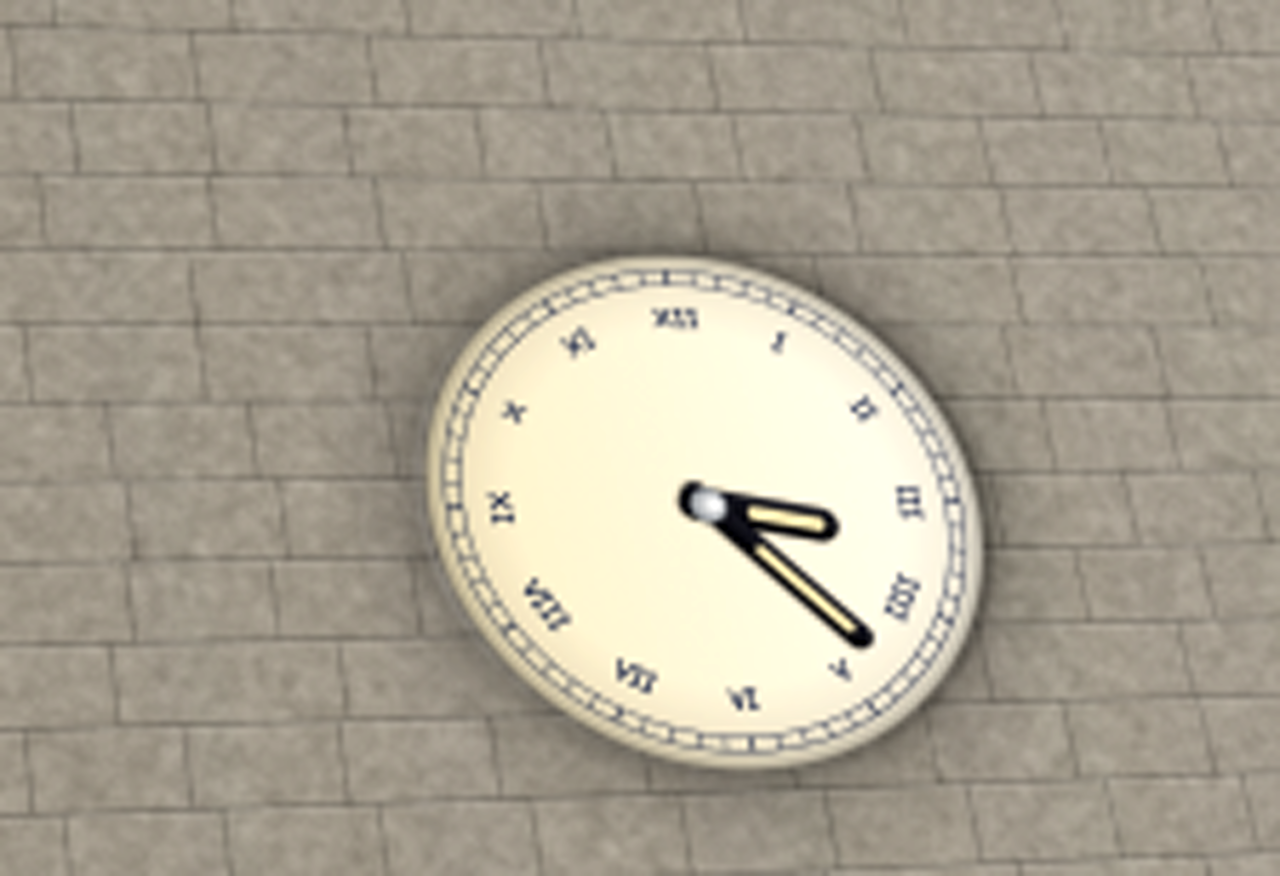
3,23
